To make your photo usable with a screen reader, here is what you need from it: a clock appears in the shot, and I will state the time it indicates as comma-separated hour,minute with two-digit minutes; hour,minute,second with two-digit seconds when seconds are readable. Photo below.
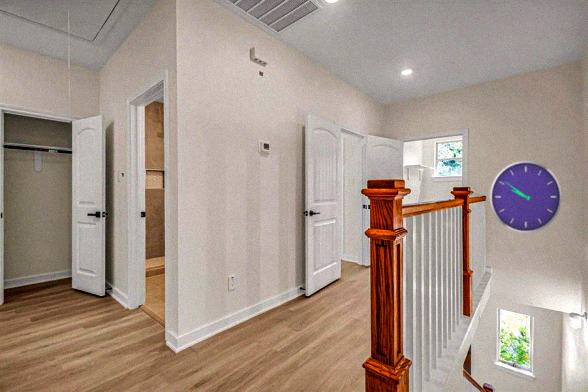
9,51
